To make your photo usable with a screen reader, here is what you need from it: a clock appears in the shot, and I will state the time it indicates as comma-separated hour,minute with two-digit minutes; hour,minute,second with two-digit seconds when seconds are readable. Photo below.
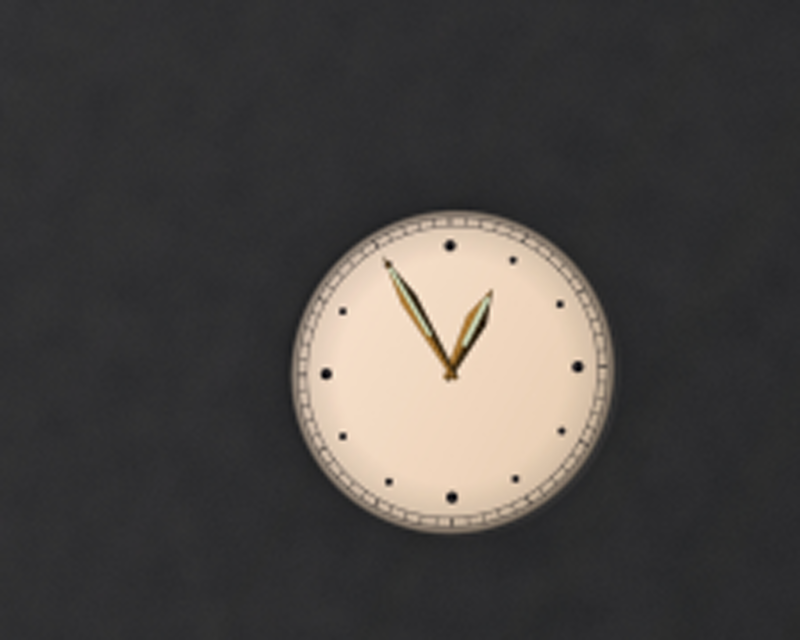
12,55
